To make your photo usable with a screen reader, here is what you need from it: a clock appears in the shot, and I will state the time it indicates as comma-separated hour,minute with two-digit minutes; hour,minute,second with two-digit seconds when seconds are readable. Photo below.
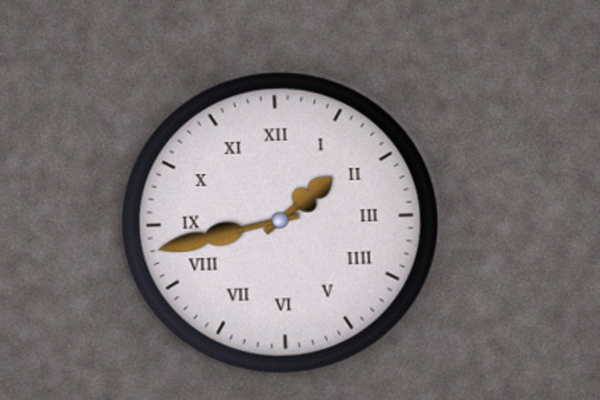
1,43
